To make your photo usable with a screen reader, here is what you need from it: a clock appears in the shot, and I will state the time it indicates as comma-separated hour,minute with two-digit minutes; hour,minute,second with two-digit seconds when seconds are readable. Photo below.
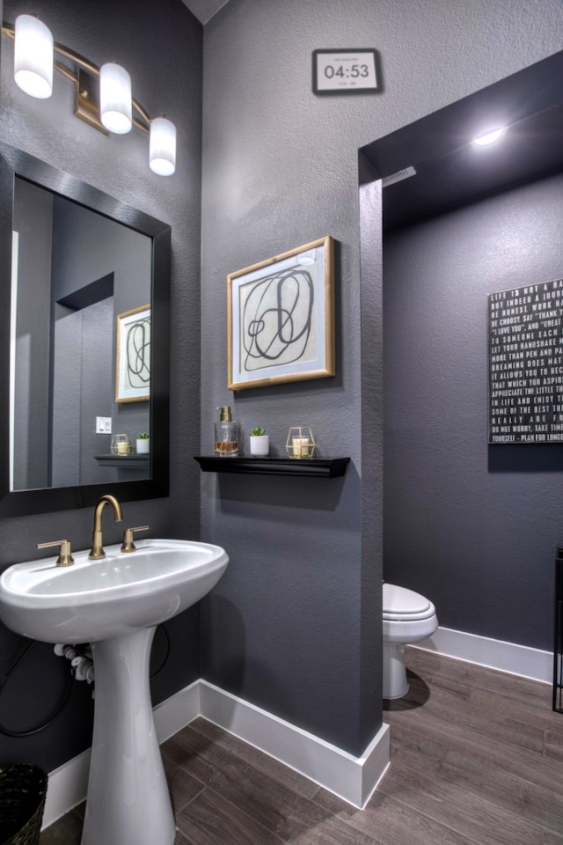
4,53
